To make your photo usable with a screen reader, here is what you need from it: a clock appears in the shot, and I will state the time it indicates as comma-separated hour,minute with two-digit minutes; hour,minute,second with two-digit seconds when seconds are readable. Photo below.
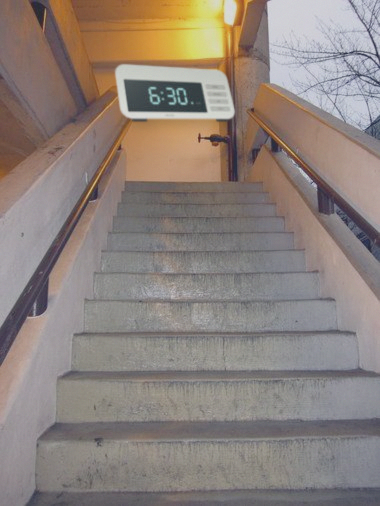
6,30
